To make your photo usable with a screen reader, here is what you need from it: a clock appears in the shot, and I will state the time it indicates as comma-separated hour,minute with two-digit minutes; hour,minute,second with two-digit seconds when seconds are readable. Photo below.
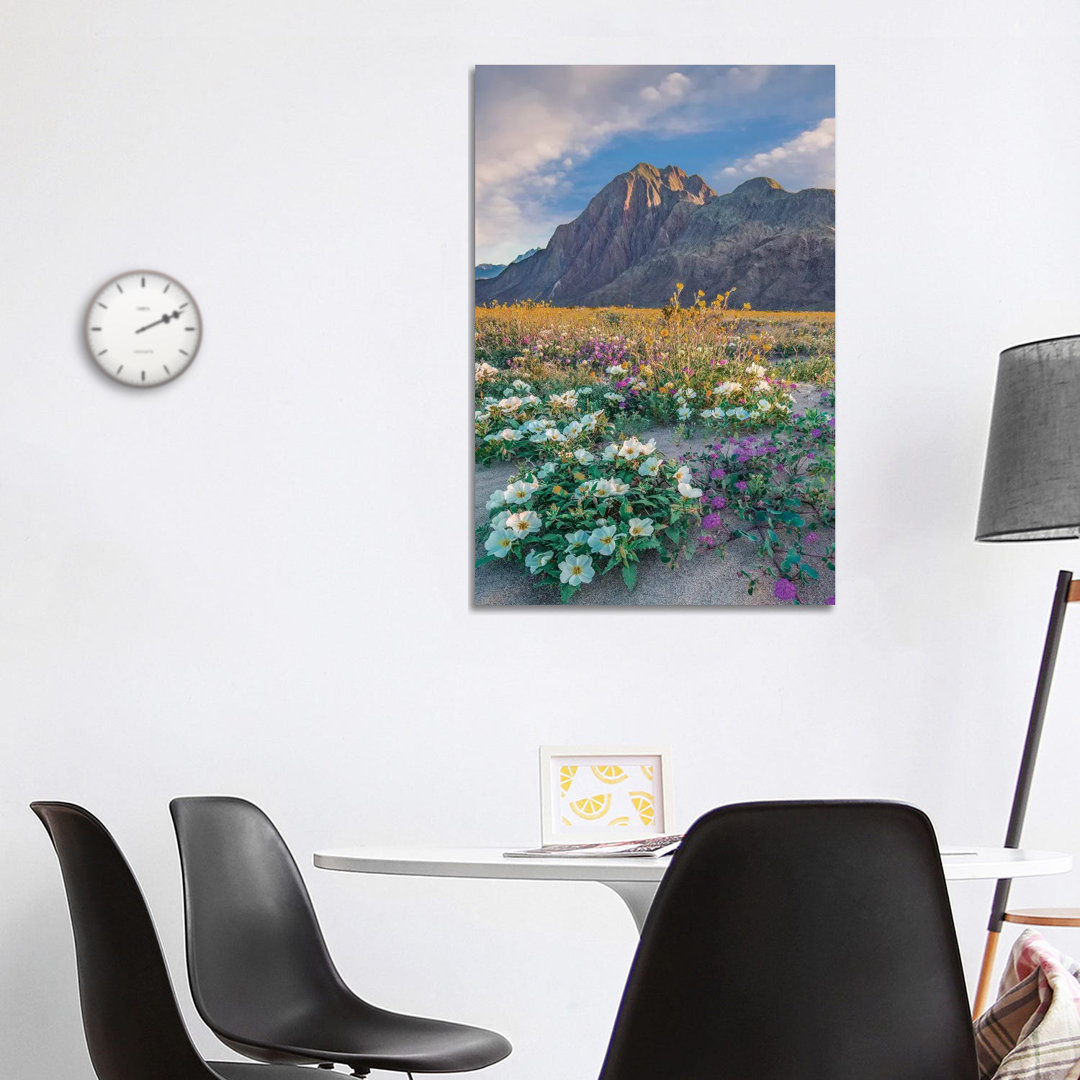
2,11
